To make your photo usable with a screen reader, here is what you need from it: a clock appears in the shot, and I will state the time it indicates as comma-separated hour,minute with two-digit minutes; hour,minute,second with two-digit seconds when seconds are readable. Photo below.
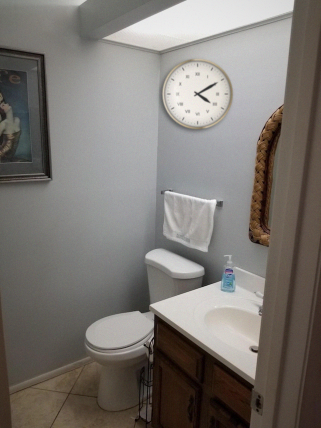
4,10
